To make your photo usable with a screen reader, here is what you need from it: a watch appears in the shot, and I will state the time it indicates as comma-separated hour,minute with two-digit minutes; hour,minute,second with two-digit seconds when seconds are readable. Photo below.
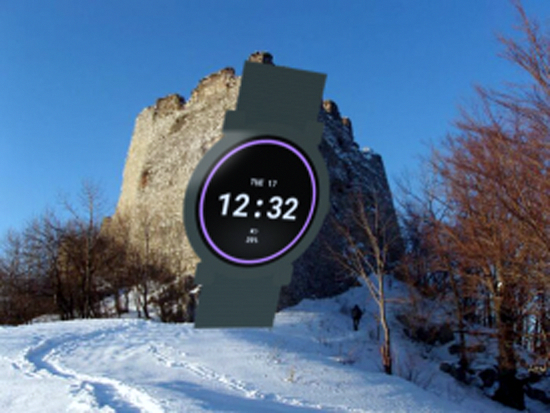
12,32
